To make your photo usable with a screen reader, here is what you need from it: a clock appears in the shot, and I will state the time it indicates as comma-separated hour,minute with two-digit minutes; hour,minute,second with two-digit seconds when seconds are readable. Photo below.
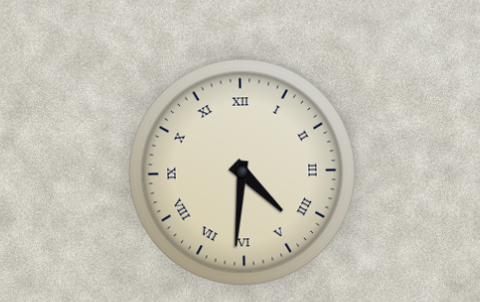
4,31
